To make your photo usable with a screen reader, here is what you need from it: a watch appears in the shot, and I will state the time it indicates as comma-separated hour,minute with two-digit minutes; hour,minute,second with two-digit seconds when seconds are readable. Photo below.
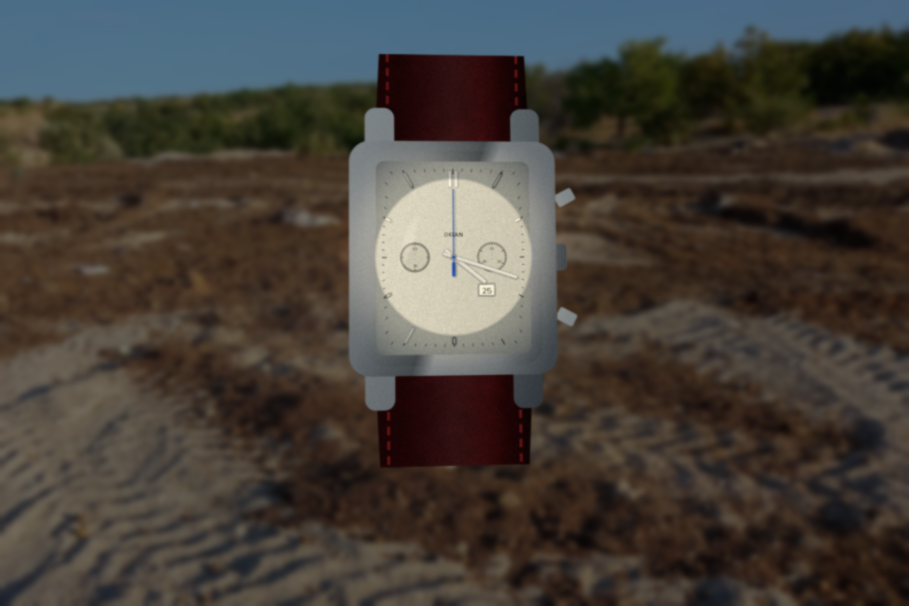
4,18
